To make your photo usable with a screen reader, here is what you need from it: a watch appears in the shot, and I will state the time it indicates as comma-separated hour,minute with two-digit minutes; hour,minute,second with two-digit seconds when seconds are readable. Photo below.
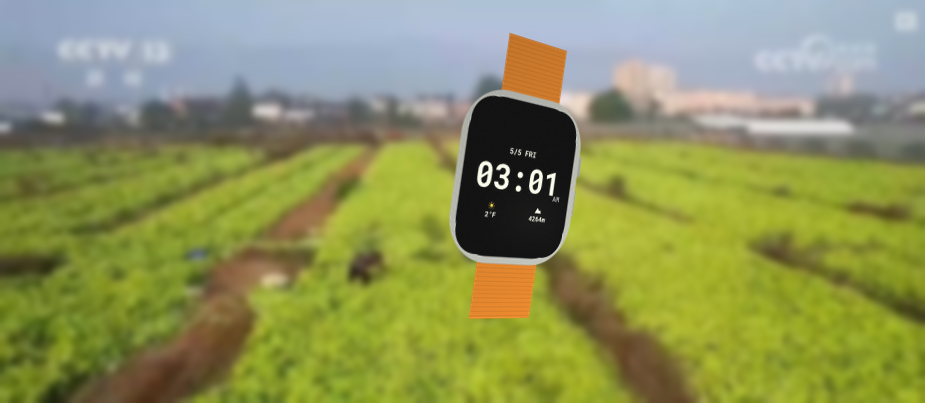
3,01
